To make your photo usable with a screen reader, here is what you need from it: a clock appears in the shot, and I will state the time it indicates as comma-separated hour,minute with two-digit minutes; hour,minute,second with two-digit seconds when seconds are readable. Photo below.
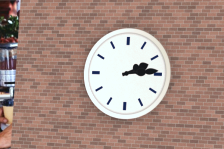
2,14
